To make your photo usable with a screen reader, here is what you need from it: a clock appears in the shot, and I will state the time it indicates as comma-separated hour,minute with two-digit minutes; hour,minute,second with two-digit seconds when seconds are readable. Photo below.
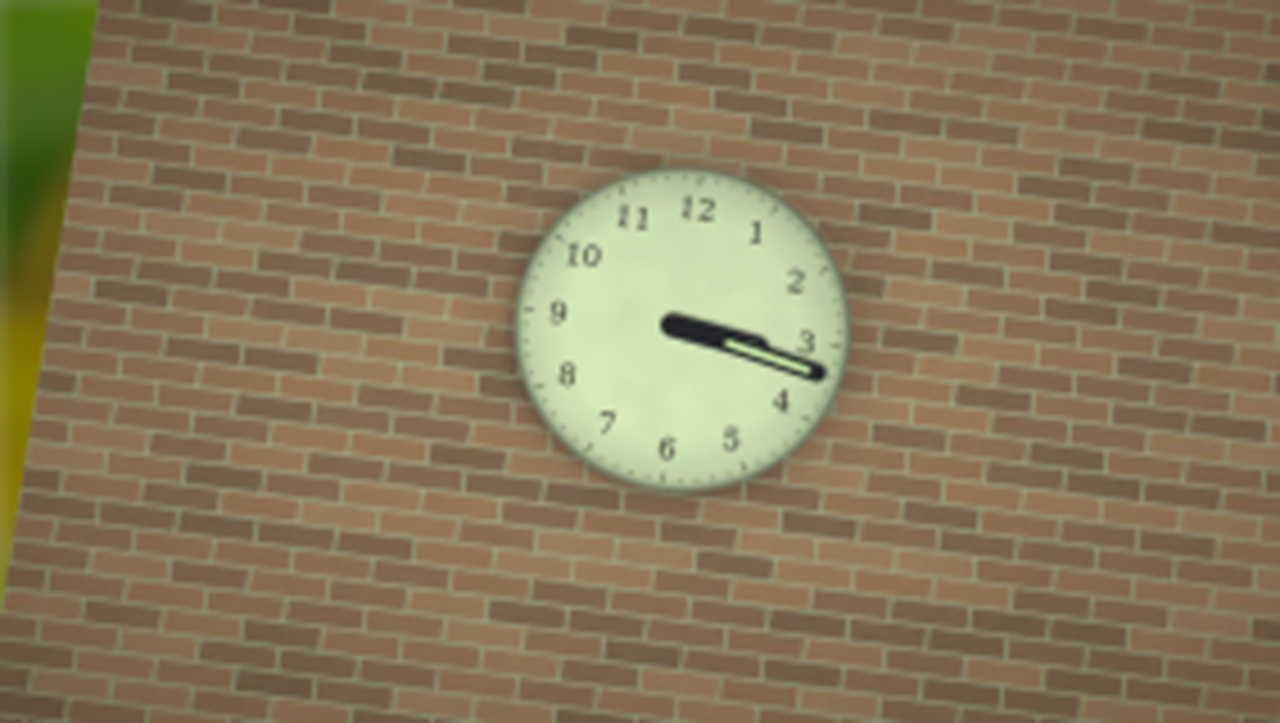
3,17
